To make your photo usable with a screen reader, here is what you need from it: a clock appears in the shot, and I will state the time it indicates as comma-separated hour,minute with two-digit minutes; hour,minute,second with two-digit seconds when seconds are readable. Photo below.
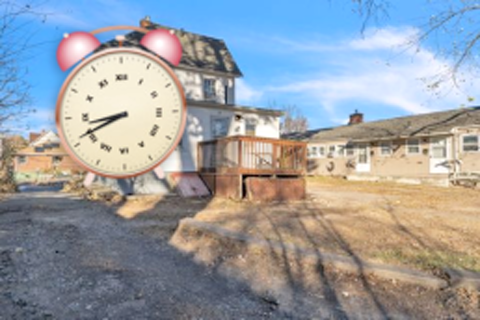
8,41
